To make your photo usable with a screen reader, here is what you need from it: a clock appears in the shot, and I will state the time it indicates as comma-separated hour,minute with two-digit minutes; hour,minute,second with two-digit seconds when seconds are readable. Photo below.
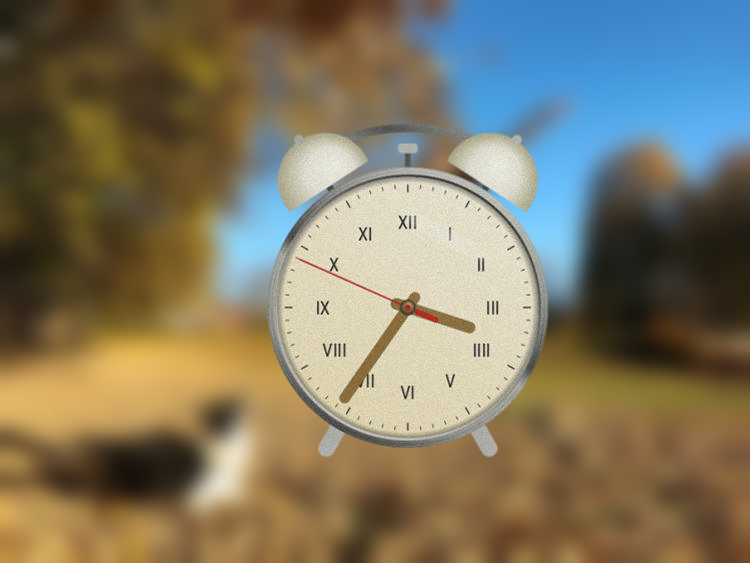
3,35,49
